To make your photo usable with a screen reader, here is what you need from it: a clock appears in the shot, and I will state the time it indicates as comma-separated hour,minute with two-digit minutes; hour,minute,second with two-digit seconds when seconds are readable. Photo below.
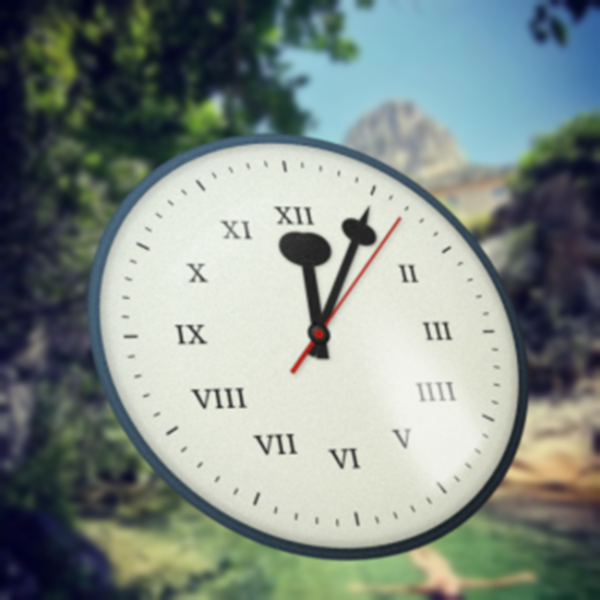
12,05,07
